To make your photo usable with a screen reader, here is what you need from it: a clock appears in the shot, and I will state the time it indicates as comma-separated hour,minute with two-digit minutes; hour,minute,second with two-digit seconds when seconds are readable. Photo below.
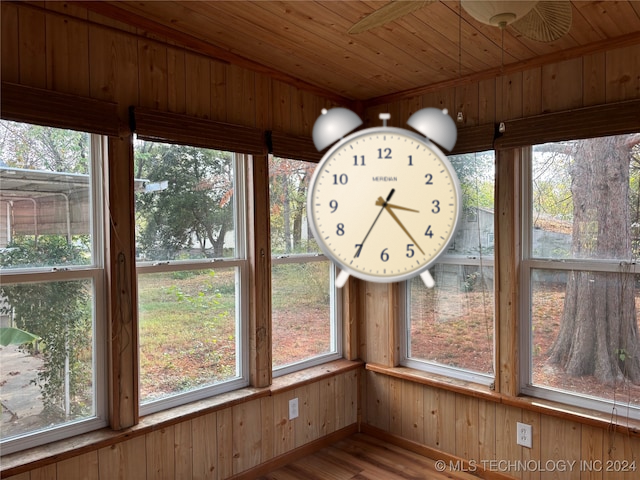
3,23,35
